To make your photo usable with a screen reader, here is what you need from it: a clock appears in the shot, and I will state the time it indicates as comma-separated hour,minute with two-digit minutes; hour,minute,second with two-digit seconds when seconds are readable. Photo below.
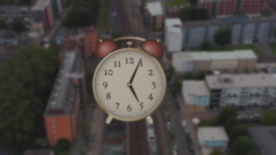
5,04
